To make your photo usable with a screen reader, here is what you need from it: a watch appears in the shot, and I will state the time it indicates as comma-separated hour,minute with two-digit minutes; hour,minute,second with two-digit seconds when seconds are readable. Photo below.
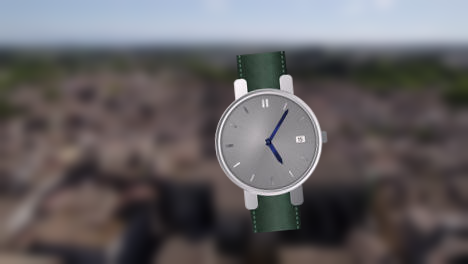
5,06
